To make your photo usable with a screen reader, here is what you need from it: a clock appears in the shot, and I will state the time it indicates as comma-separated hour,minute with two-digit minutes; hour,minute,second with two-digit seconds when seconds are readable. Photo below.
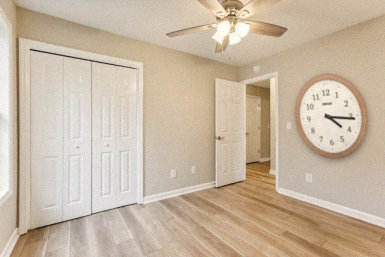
4,16
